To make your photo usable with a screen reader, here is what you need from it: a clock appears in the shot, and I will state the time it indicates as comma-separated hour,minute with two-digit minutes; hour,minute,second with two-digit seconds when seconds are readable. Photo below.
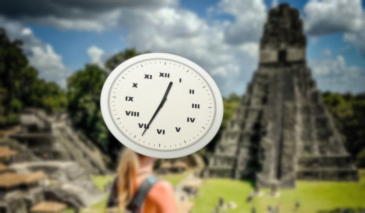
12,34
